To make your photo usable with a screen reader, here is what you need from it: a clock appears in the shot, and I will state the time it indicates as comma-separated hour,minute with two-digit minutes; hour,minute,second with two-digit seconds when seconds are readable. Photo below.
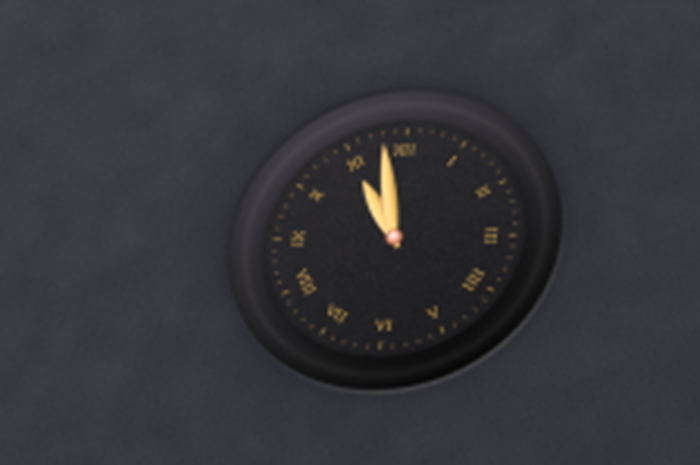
10,58
